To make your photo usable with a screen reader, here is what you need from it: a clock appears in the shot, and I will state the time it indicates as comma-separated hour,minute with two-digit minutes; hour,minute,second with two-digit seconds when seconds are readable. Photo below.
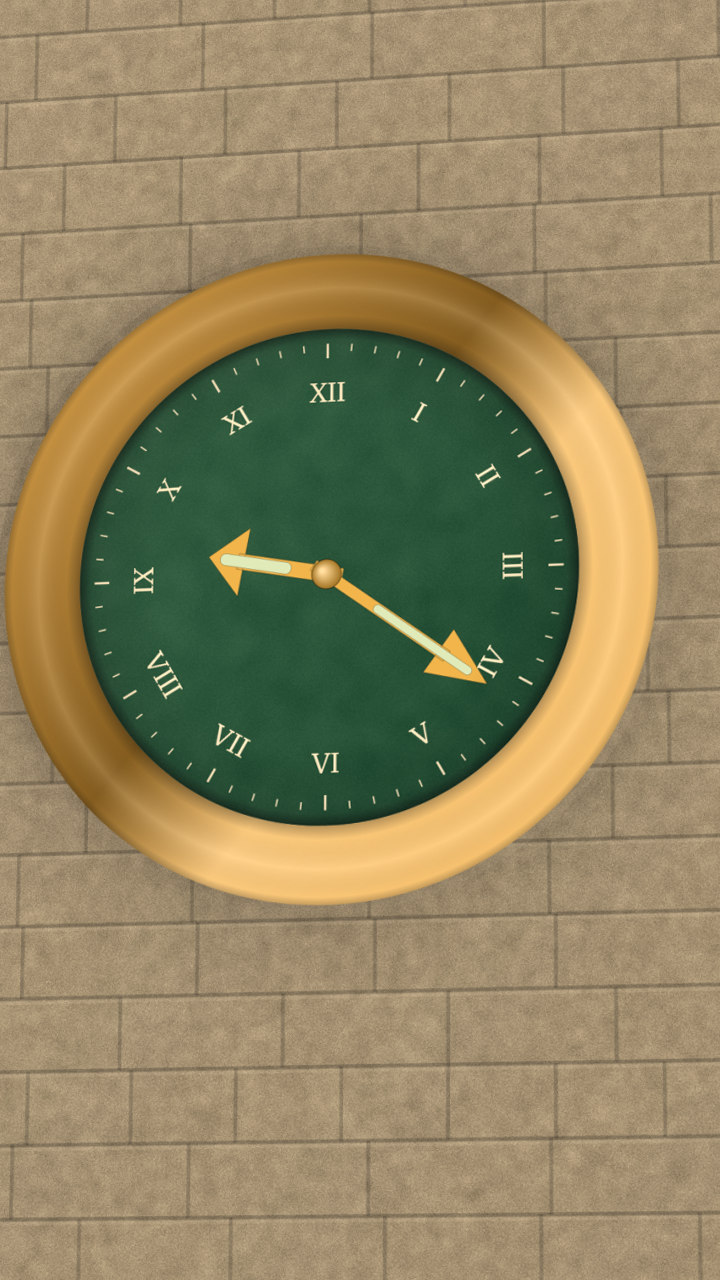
9,21
